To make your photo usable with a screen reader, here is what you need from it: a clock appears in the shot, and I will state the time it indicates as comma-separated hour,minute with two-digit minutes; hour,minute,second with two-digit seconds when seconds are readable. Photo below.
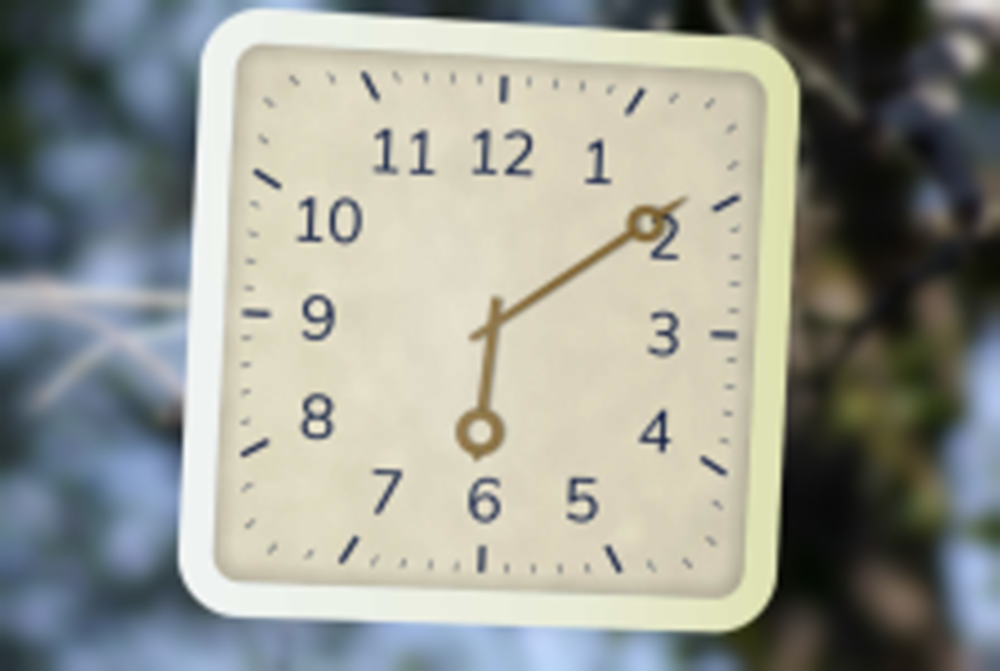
6,09
